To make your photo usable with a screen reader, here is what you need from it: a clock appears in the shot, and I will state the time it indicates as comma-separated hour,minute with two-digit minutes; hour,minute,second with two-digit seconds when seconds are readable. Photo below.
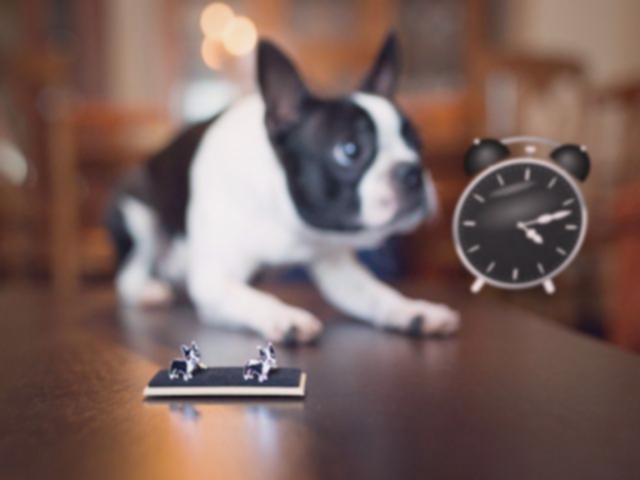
4,12
